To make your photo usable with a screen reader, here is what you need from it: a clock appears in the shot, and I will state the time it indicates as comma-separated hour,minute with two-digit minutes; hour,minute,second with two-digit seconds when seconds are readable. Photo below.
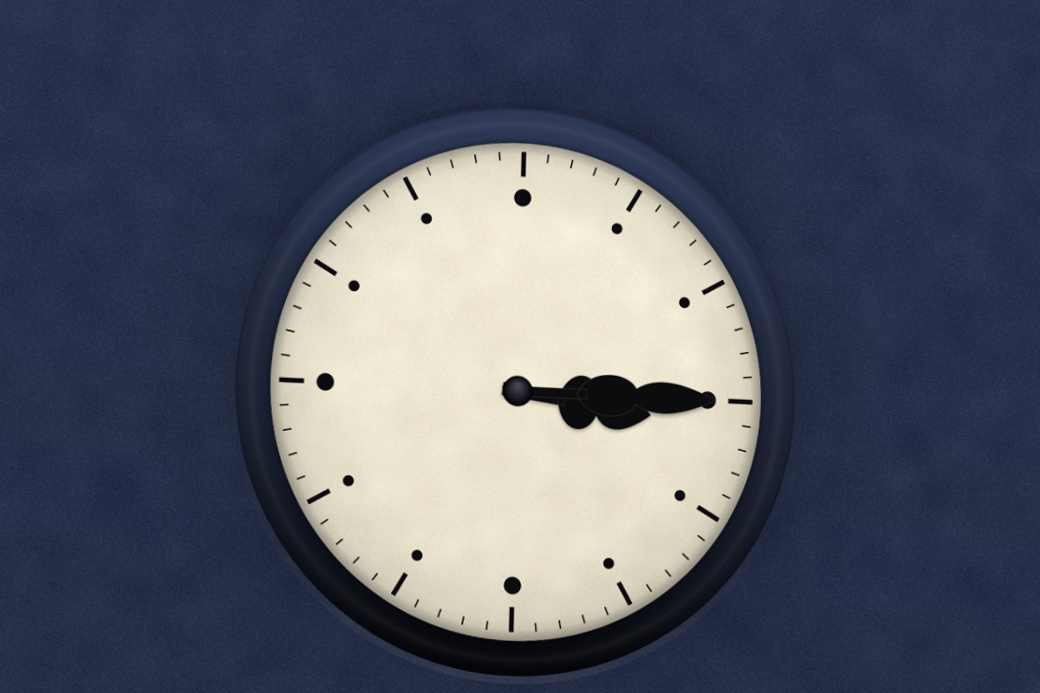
3,15
